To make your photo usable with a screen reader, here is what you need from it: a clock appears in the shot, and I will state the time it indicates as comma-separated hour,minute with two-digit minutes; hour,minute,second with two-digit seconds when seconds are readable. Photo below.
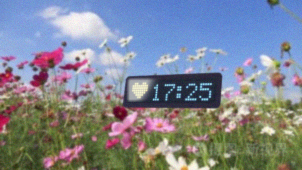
17,25
